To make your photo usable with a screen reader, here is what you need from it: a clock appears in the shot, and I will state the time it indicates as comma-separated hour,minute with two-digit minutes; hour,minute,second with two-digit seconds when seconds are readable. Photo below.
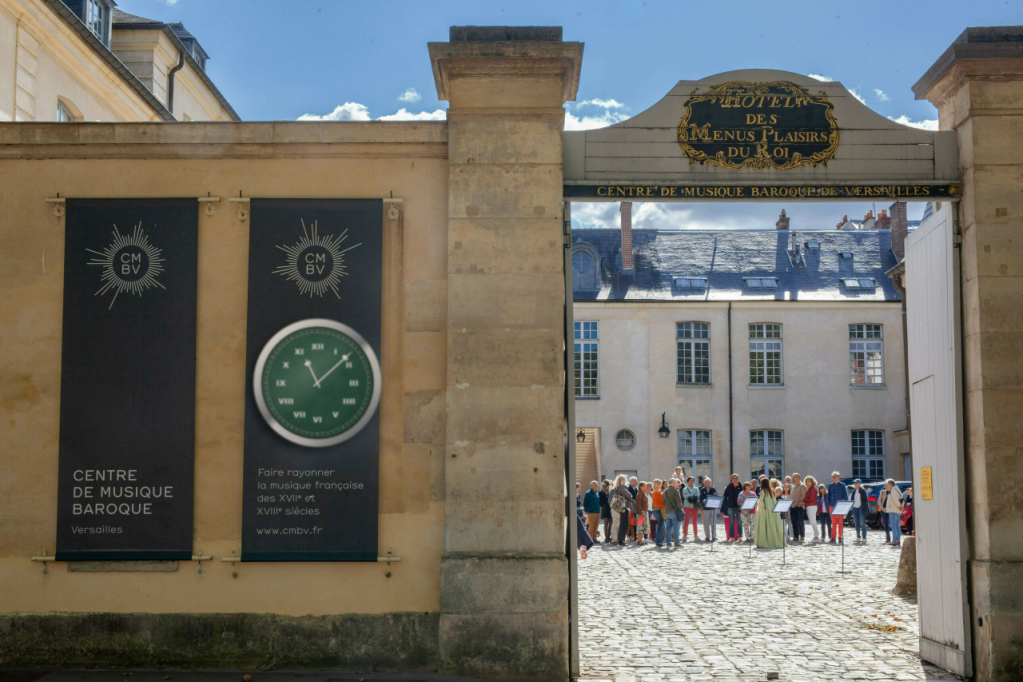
11,08
